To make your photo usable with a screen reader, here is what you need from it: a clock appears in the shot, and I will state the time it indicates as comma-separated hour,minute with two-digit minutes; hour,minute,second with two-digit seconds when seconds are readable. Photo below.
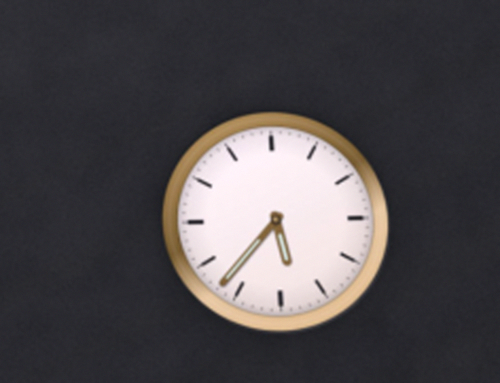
5,37
